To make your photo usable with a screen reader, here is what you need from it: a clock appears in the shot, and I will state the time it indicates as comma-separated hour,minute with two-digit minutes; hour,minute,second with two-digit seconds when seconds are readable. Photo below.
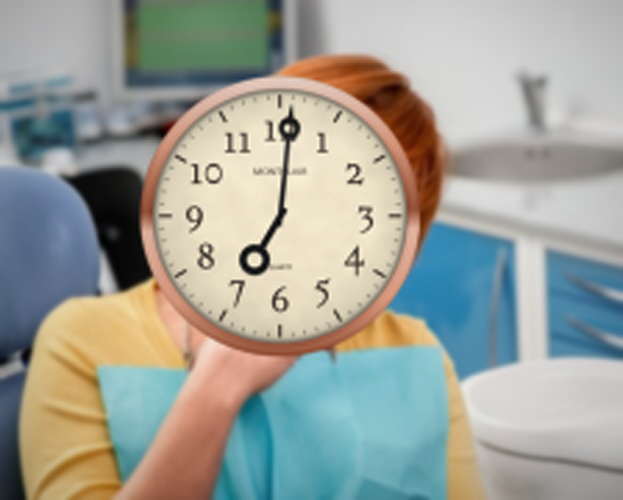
7,01
